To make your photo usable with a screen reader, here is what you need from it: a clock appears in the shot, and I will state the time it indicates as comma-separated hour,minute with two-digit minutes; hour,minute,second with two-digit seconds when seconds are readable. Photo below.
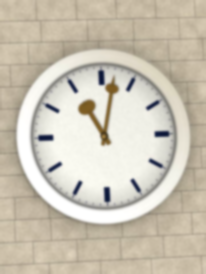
11,02
